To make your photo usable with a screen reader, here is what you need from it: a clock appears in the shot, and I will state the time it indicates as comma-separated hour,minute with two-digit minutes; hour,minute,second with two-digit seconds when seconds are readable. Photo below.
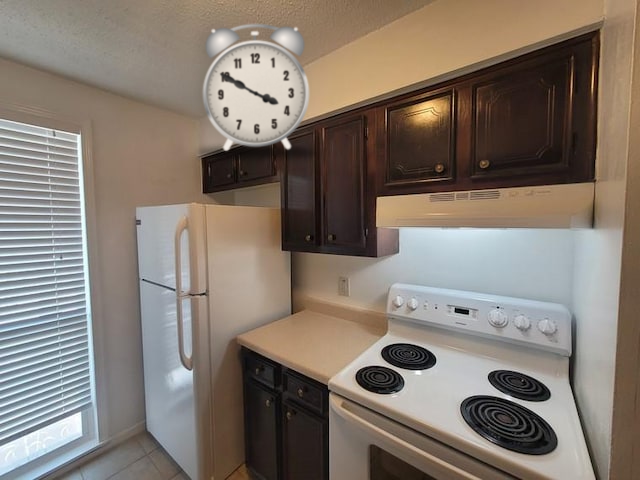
3,50
